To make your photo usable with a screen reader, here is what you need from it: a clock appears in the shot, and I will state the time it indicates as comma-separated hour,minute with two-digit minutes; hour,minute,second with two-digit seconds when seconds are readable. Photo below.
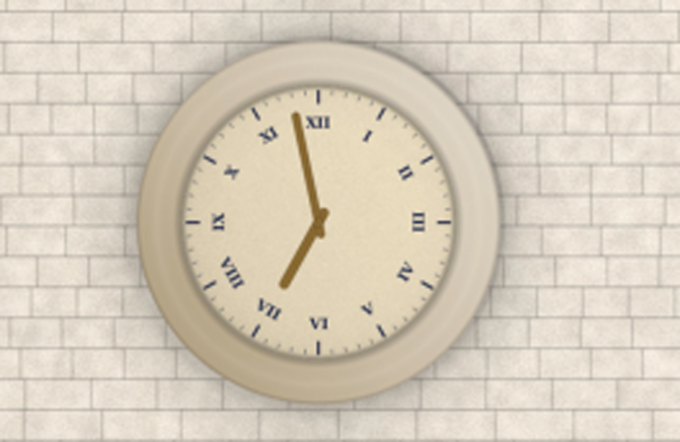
6,58
